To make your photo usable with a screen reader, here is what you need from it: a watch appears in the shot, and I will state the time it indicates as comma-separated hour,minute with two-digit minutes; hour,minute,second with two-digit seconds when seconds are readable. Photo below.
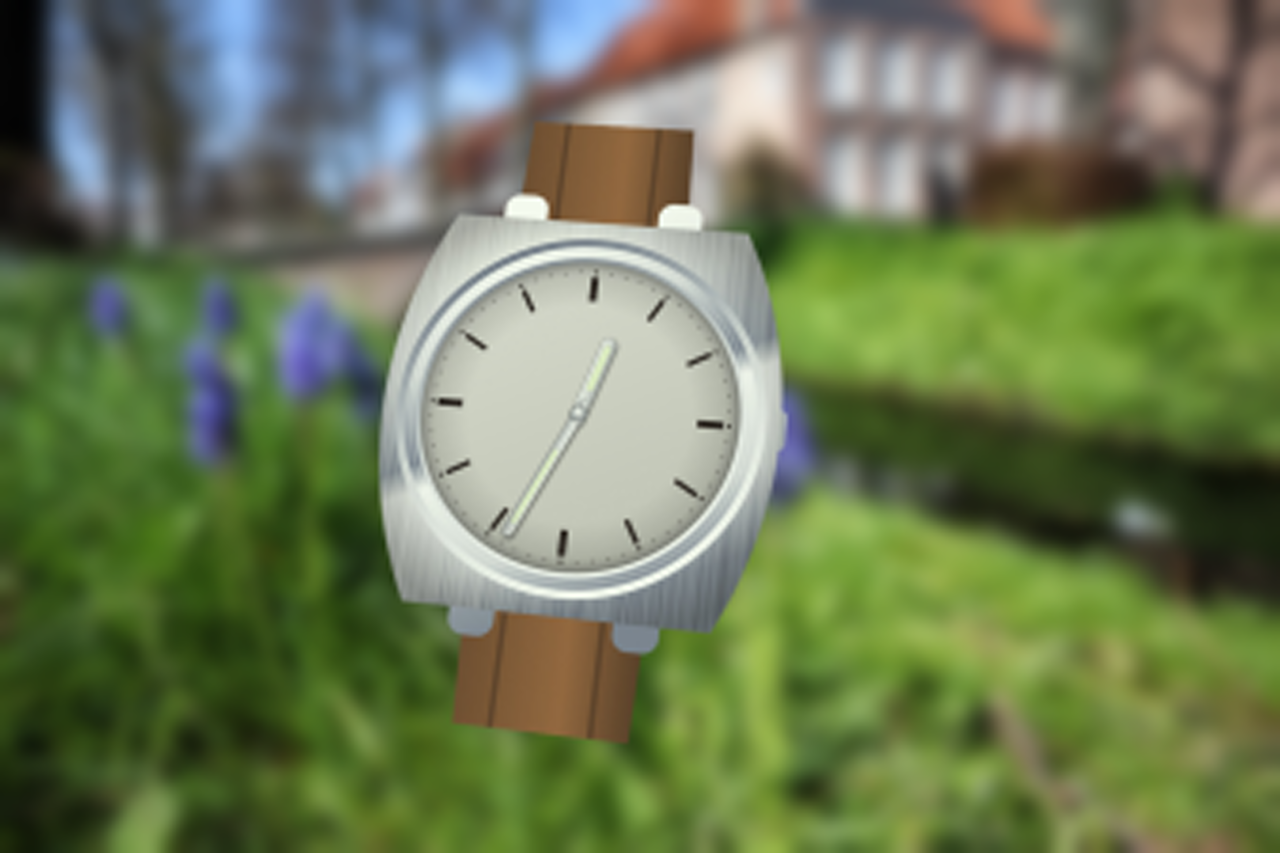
12,34
